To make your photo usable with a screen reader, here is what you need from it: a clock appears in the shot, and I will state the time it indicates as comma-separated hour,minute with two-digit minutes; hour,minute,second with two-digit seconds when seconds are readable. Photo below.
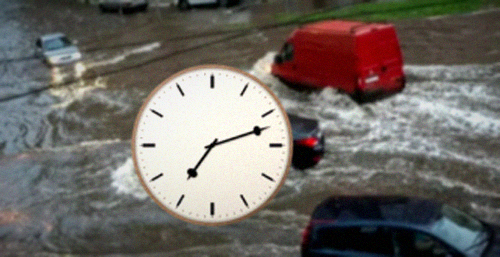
7,12
